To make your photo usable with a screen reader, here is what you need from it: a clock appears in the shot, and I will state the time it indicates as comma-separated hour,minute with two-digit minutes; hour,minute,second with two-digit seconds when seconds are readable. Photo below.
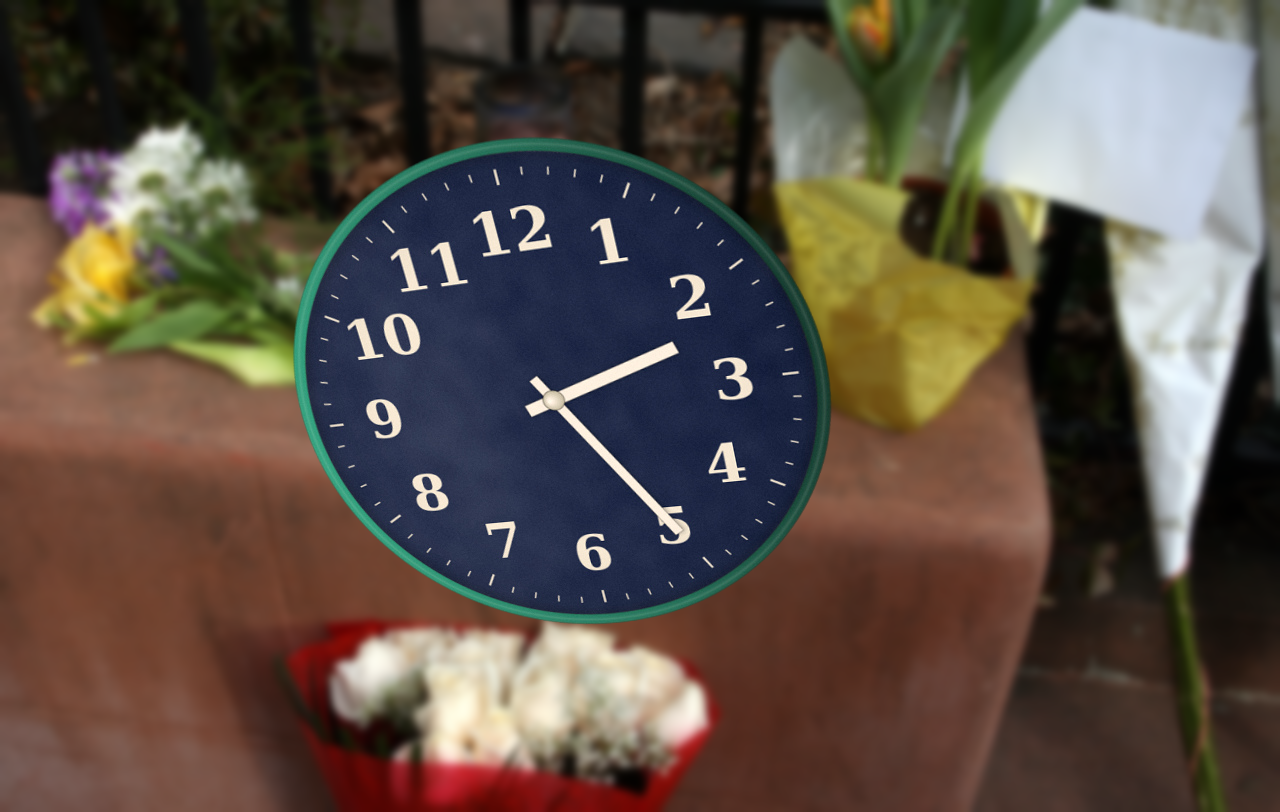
2,25
